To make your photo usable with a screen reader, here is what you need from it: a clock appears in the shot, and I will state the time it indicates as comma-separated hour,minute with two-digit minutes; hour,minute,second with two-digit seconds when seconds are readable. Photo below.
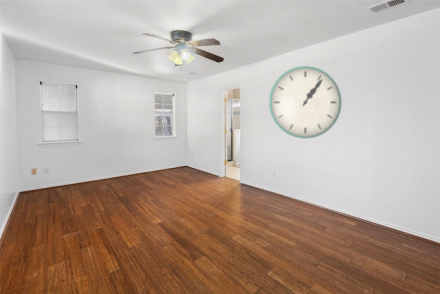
1,06
